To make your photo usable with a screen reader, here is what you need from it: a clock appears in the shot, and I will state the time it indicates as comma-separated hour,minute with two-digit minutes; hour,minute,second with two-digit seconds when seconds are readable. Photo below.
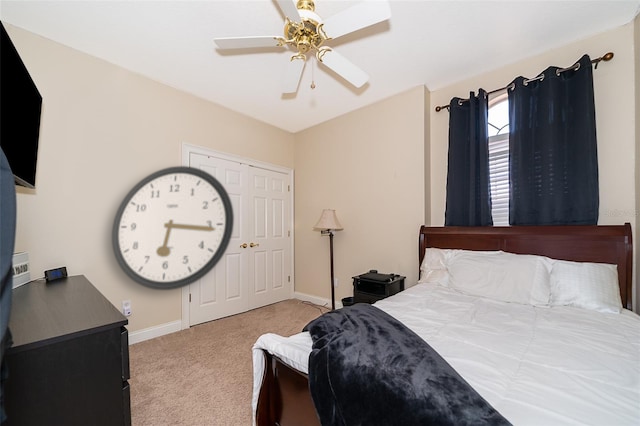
6,16
